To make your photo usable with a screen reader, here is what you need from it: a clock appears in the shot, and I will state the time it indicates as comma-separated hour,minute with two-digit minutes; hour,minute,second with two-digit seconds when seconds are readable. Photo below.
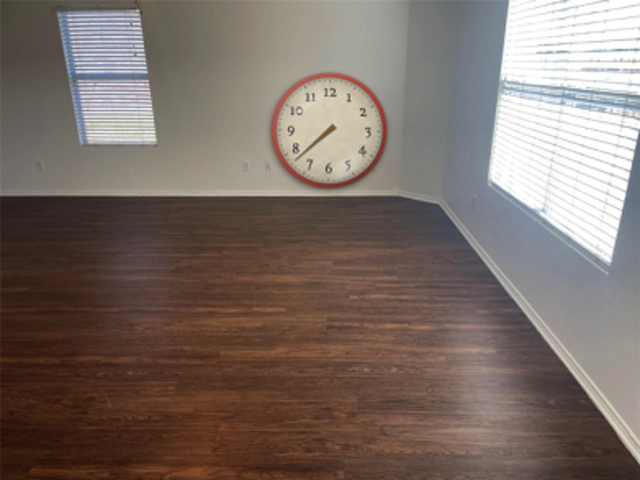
7,38
